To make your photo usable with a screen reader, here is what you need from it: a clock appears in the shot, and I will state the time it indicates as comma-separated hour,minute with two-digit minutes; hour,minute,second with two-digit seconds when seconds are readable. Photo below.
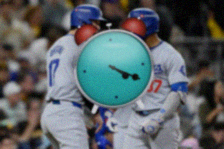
4,20
